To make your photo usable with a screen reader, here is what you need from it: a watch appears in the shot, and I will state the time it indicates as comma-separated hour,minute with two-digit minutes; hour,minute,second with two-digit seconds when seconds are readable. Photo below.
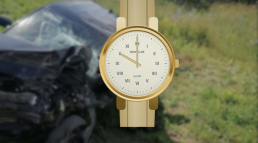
10,00
